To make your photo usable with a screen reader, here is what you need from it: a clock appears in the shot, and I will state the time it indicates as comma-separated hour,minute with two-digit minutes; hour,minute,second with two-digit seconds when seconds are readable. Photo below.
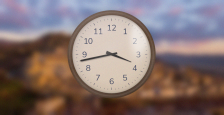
3,43
